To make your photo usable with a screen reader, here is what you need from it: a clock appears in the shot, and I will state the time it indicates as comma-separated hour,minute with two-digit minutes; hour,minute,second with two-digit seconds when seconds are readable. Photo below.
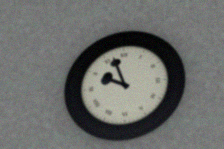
9,57
